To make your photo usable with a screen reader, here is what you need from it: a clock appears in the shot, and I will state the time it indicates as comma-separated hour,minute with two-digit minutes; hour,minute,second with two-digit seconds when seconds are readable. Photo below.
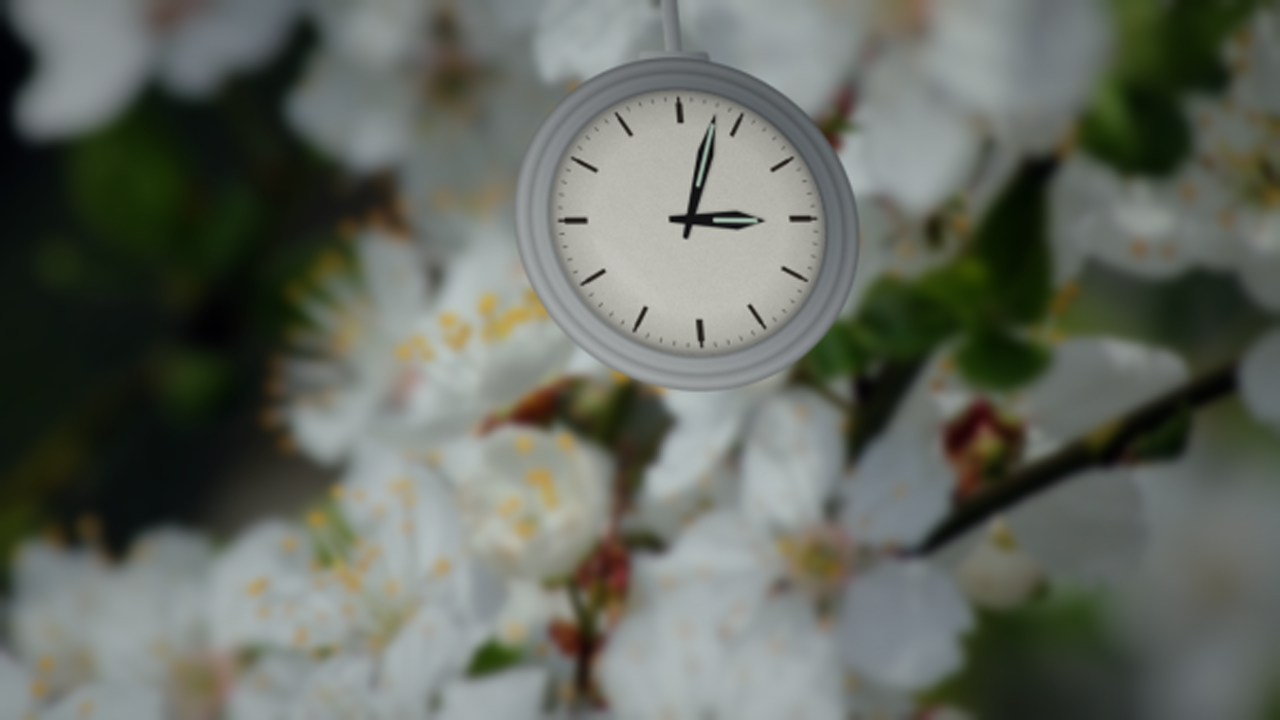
3,03
